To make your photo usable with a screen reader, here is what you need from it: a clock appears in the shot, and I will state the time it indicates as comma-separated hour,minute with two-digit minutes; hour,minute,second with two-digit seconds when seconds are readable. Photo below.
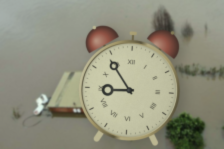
8,54
